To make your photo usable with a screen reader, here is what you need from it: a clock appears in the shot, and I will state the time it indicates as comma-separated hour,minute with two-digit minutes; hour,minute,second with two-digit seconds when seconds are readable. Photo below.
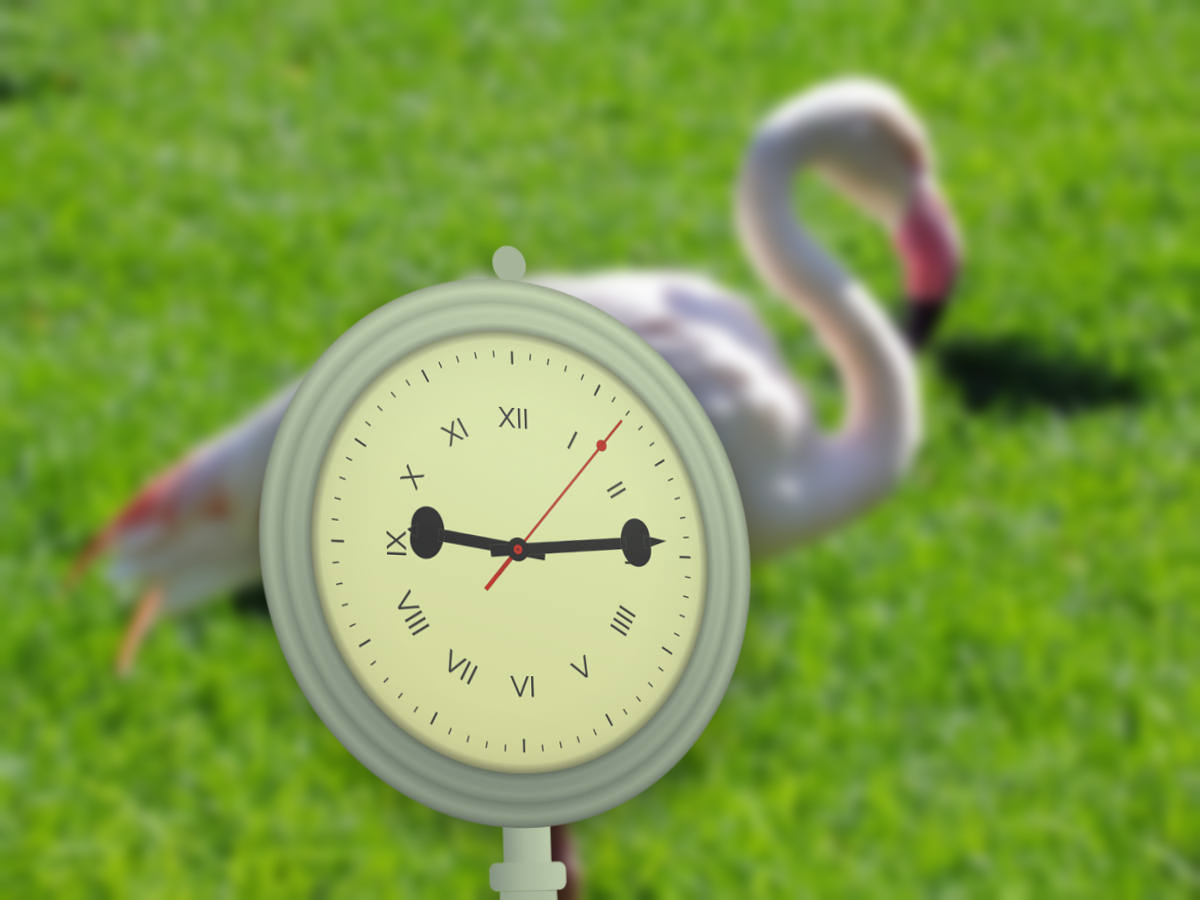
9,14,07
